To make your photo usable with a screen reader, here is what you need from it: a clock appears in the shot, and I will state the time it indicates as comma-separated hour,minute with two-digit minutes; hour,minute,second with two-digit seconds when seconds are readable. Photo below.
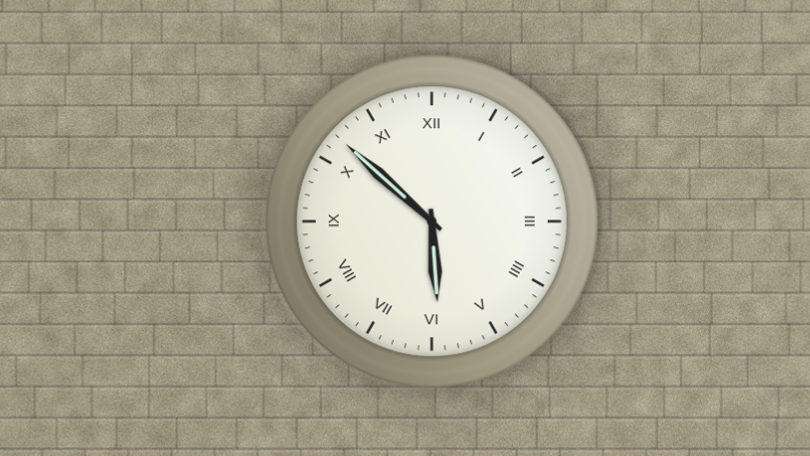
5,52
